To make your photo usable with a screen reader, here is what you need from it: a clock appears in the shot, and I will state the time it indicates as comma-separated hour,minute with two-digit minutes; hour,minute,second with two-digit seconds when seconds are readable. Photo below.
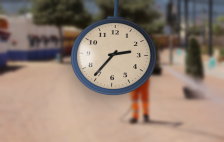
2,36
